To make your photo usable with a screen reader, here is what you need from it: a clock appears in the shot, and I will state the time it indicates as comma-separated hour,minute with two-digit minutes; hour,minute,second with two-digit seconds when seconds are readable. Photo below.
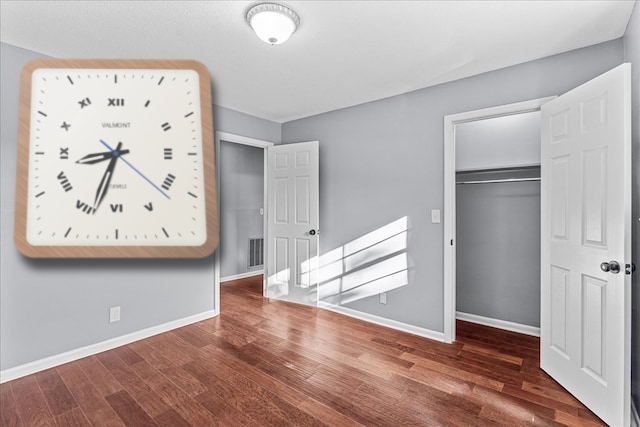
8,33,22
